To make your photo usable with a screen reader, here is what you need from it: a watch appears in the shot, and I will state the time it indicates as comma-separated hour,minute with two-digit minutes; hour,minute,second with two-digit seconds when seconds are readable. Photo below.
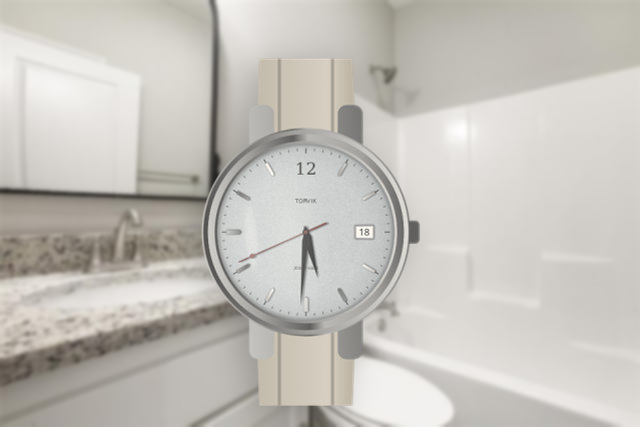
5,30,41
